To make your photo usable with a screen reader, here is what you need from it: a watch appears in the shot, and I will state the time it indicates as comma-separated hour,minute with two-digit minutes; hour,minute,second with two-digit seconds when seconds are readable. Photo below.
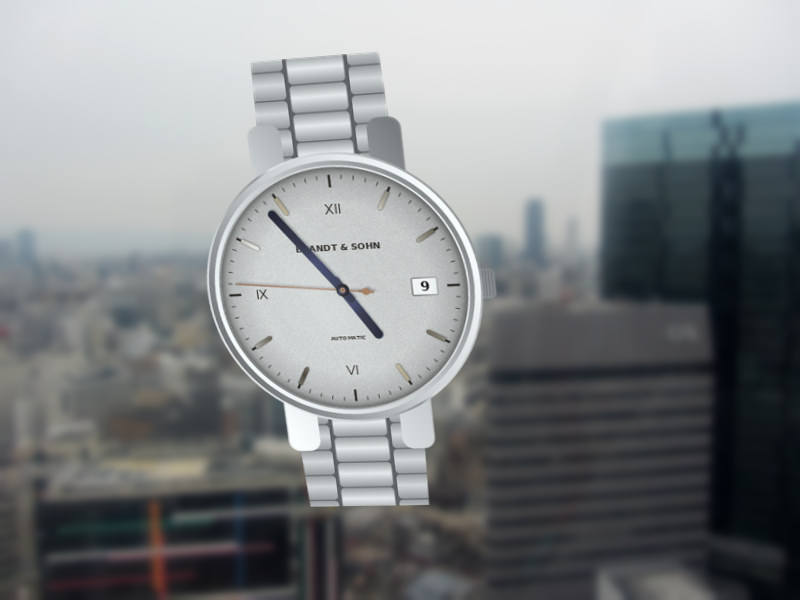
4,53,46
